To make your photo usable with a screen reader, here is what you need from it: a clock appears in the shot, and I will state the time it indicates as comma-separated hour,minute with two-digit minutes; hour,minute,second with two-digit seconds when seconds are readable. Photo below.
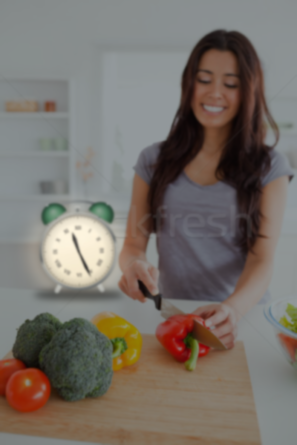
11,26
